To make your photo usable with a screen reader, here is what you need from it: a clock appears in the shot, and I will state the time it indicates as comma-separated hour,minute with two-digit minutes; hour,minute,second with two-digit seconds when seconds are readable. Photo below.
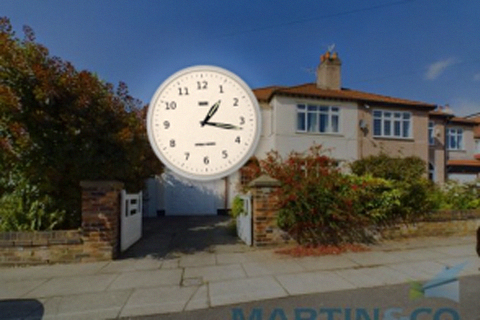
1,17
